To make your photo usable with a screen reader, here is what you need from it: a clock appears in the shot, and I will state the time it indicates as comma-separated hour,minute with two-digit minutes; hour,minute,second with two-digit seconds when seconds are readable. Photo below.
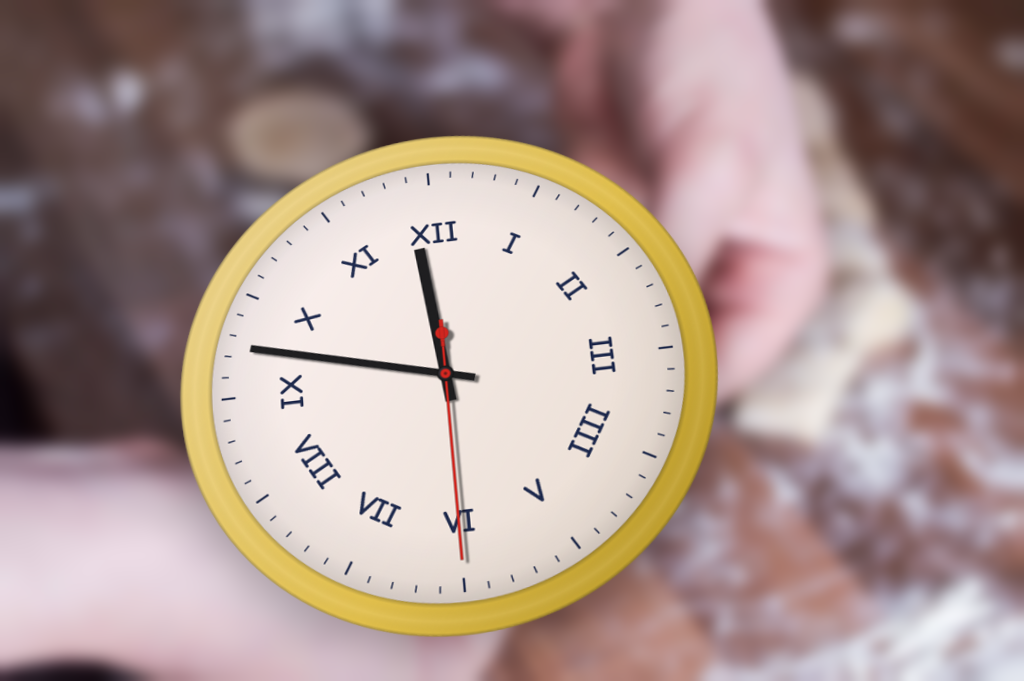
11,47,30
